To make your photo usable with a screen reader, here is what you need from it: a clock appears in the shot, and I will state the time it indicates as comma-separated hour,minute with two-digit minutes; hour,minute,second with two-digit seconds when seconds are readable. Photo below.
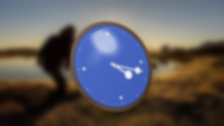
4,18
